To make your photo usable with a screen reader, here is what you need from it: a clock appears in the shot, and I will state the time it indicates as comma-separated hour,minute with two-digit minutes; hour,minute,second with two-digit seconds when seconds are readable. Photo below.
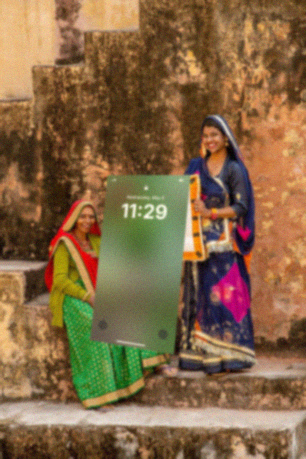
11,29
